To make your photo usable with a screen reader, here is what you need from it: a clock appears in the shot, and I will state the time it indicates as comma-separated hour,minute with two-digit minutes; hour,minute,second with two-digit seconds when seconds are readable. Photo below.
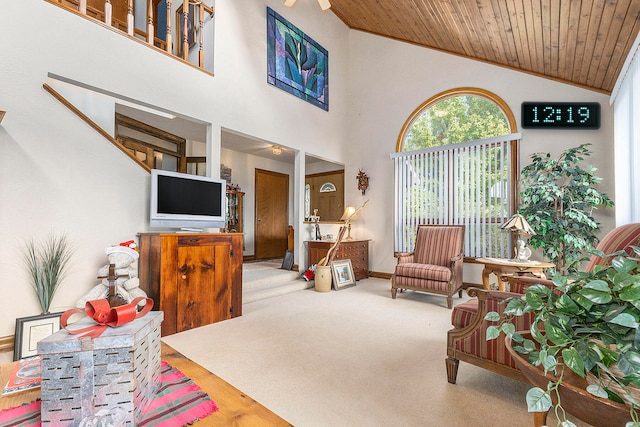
12,19
